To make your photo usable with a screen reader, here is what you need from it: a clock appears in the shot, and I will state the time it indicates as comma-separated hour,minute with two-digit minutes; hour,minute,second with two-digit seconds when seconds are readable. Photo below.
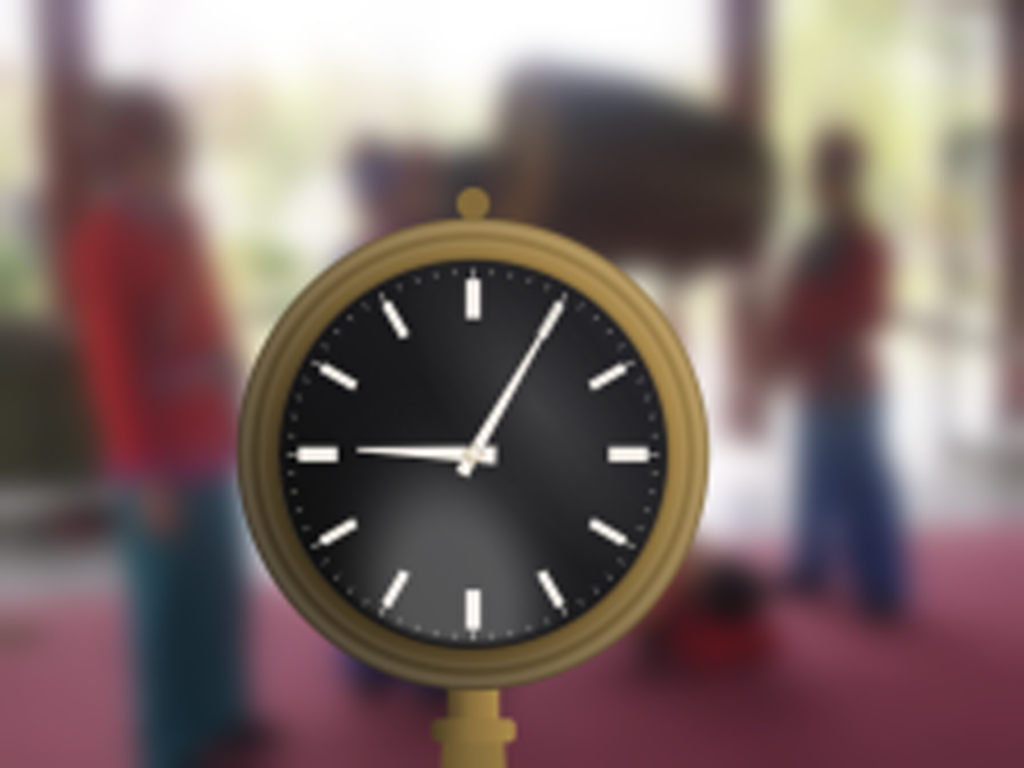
9,05
